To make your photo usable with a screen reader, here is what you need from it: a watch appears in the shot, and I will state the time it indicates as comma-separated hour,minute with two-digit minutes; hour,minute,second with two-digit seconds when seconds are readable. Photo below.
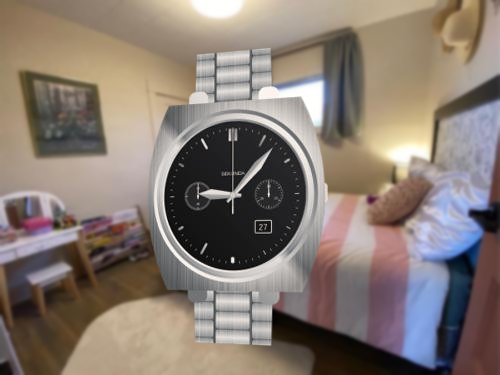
9,07
